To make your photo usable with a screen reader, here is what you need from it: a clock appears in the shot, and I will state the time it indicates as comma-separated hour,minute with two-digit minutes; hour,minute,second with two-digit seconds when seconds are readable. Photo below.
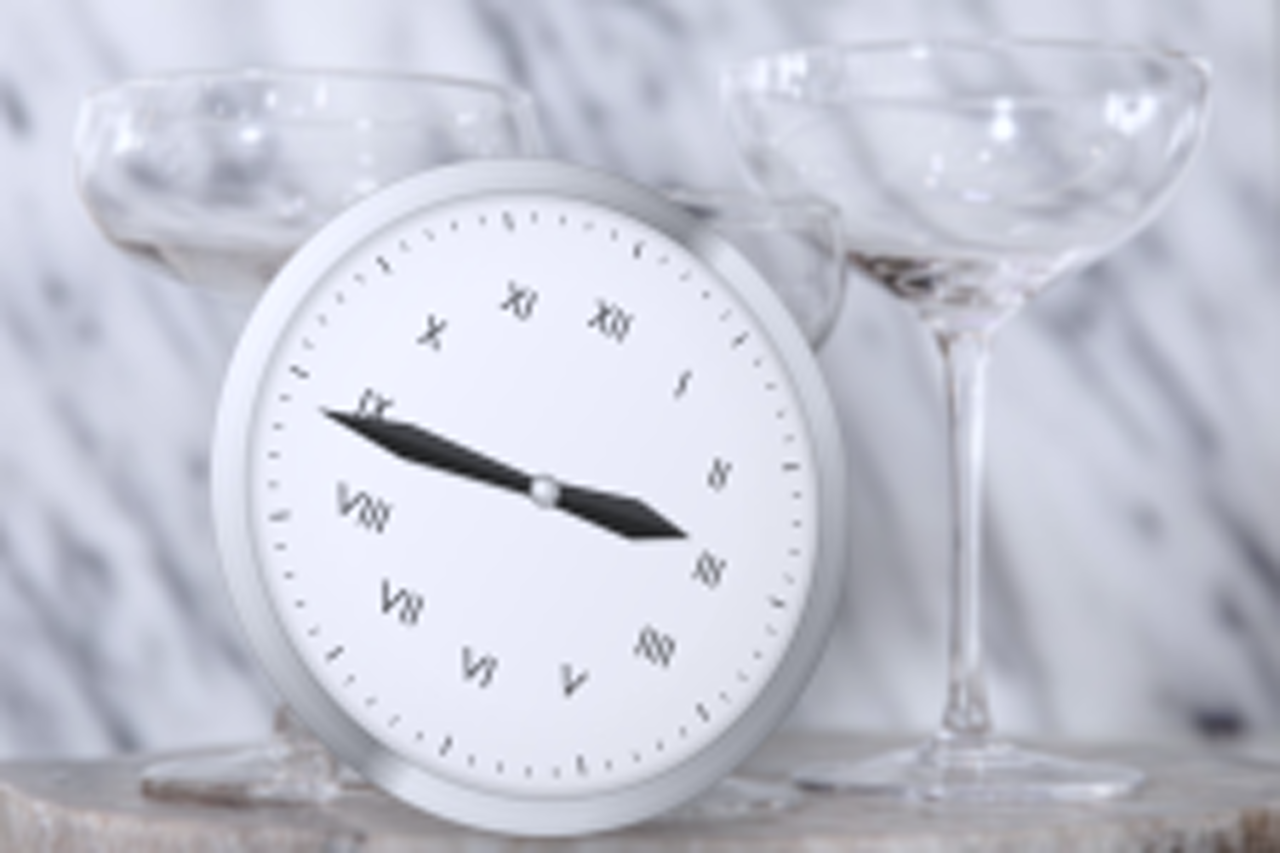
2,44
